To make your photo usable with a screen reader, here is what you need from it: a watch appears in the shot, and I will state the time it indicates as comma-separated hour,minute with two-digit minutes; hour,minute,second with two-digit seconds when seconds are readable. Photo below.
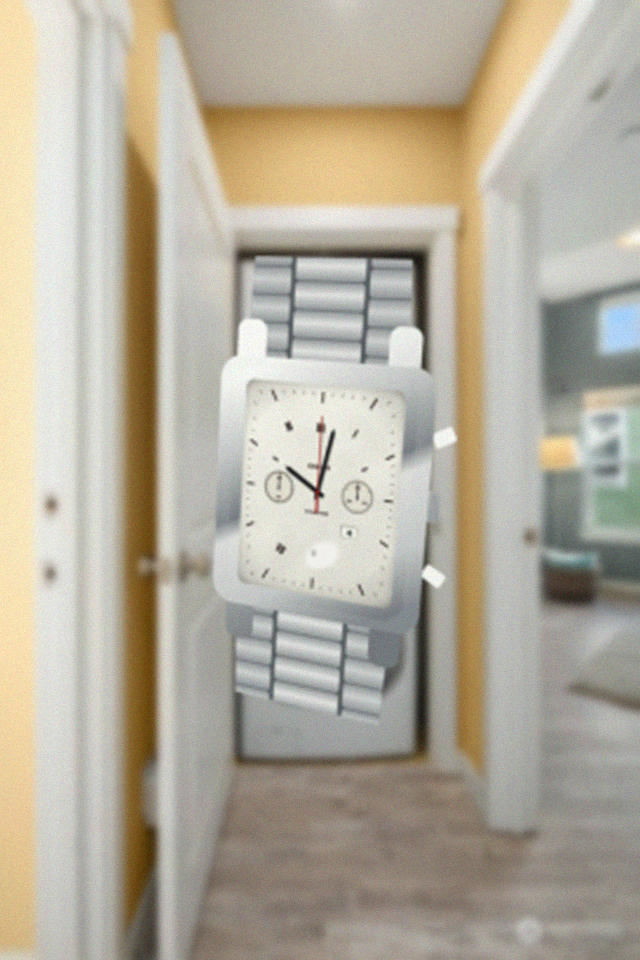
10,02
